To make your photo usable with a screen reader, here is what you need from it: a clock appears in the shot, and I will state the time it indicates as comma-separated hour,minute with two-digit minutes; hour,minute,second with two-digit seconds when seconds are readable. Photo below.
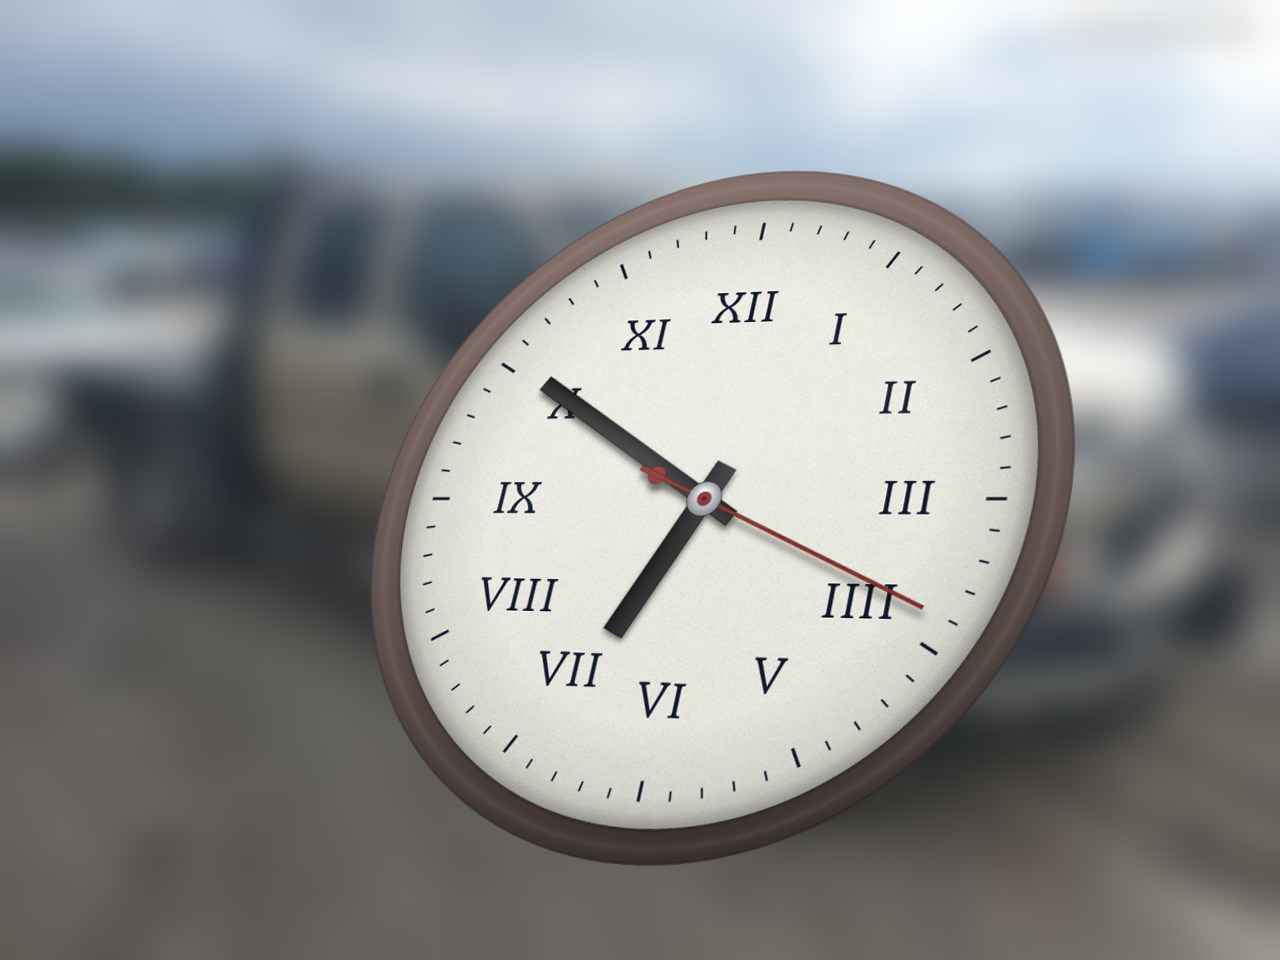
6,50,19
